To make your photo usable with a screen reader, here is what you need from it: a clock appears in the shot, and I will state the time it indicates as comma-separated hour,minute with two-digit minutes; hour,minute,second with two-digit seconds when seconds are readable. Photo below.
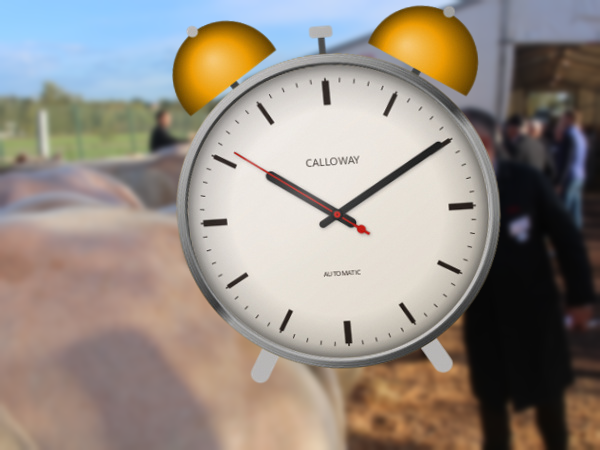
10,09,51
